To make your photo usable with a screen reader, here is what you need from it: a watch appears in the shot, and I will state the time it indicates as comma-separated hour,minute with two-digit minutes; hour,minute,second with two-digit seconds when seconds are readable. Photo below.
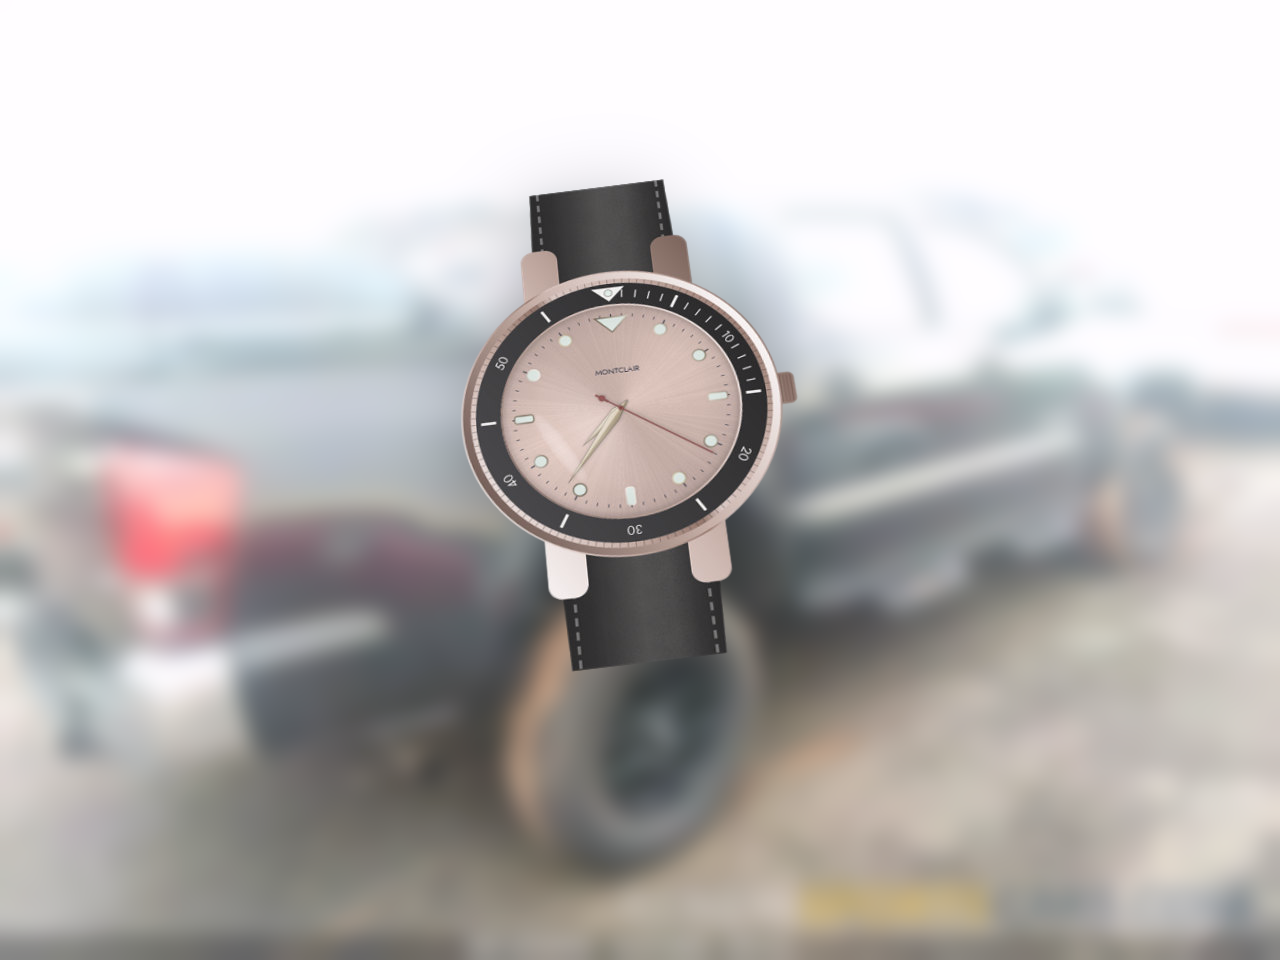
7,36,21
